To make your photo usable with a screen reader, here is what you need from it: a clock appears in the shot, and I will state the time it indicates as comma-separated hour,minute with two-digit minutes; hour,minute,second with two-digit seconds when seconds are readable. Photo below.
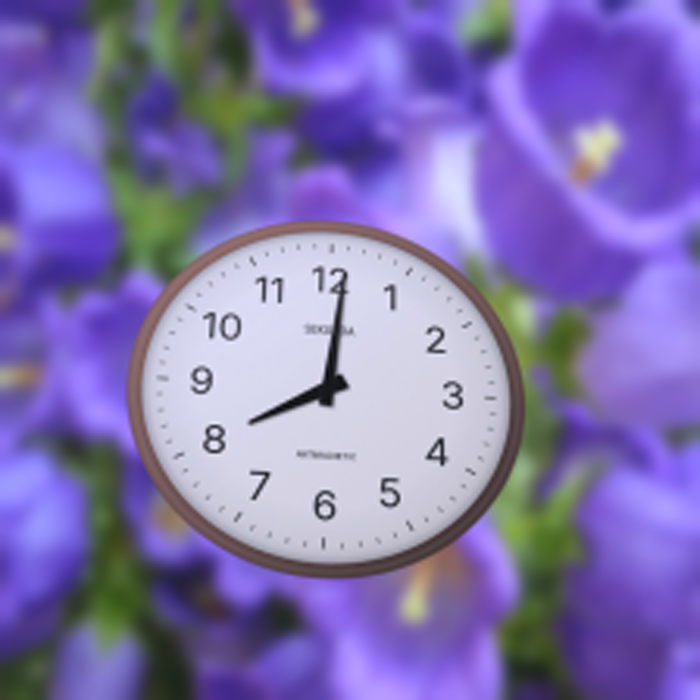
8,01
